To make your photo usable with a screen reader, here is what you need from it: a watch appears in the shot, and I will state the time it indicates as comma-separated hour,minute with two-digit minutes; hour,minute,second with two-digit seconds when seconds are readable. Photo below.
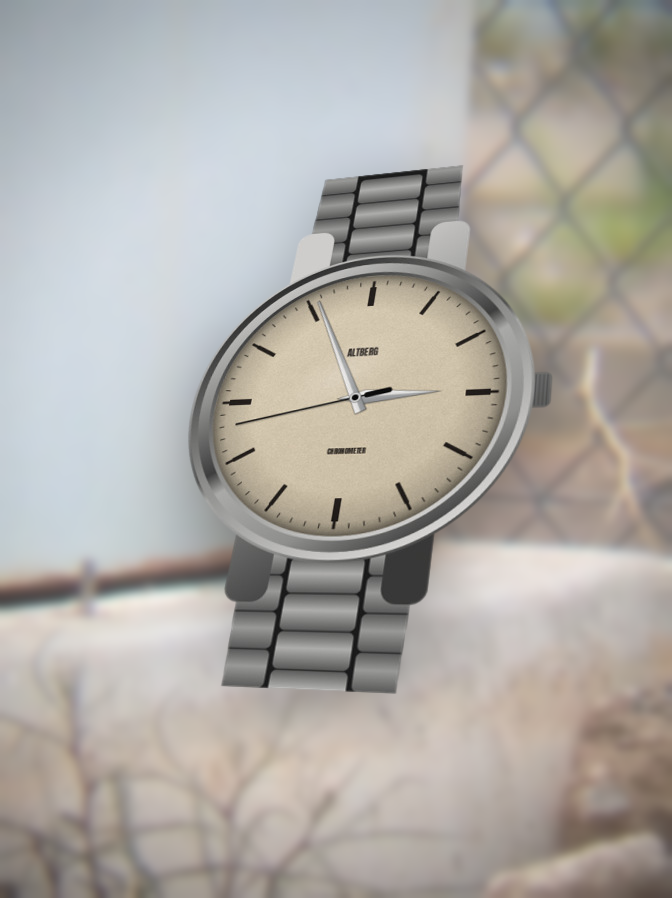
2,55,43
